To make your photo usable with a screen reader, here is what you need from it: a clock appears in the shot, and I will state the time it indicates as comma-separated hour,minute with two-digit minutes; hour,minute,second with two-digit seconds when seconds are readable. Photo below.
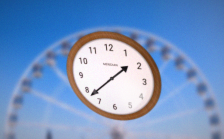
1,38
